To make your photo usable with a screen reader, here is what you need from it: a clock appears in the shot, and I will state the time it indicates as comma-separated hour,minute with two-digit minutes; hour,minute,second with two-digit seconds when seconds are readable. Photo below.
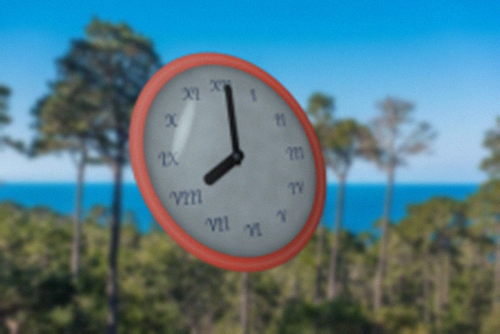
8,01
